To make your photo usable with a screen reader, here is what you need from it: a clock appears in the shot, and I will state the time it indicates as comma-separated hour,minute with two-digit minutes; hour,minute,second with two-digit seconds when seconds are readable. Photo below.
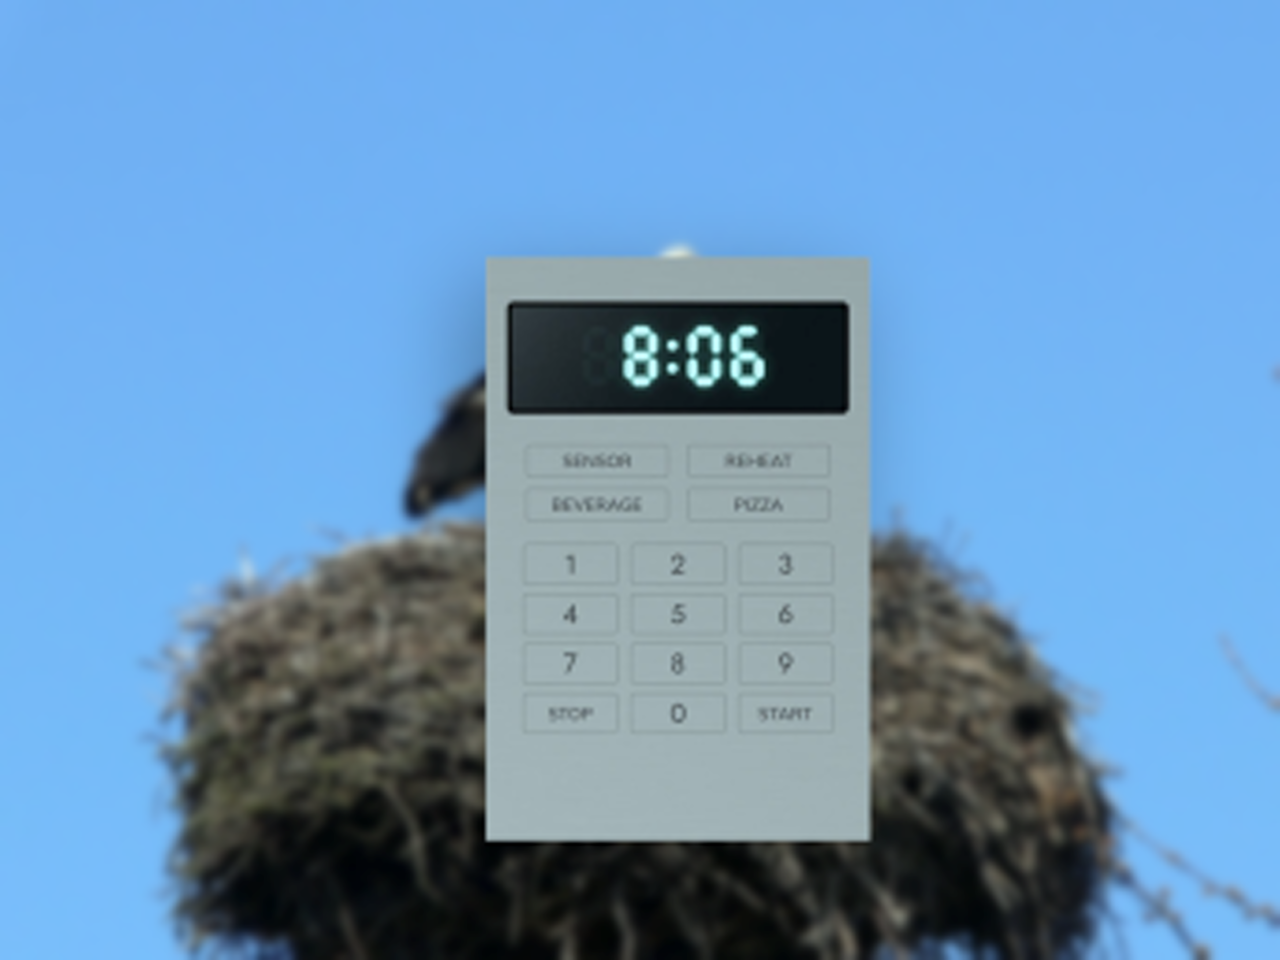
8,06
